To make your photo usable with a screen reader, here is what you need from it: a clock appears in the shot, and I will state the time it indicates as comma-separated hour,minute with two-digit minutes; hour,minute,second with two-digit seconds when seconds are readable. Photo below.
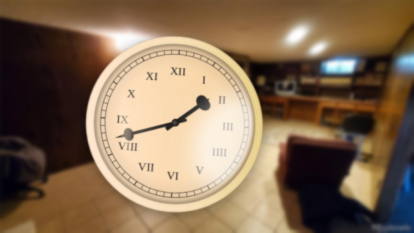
1,42
